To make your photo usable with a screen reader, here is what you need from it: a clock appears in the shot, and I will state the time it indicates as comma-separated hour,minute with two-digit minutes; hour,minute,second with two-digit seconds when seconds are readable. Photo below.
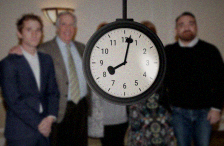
8,02
